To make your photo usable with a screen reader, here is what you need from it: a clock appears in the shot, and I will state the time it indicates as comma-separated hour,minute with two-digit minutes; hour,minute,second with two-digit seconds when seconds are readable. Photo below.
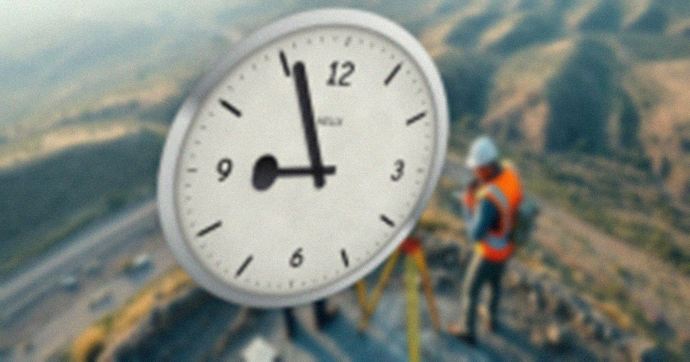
8,56
